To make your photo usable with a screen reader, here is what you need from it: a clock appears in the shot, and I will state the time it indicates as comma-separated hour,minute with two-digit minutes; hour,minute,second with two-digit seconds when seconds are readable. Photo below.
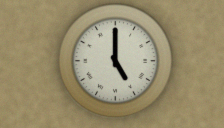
5,00
